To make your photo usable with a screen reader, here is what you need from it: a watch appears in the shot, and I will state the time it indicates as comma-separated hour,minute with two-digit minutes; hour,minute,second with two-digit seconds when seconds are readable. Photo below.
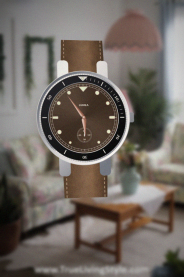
5,54
